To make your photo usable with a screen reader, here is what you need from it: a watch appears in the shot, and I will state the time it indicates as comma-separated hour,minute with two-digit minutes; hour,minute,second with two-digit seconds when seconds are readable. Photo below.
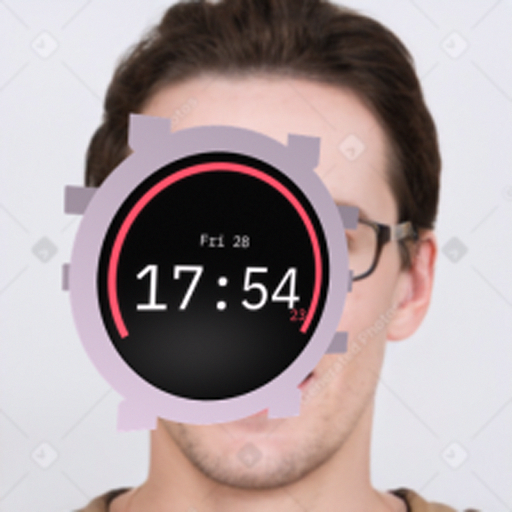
17,54
